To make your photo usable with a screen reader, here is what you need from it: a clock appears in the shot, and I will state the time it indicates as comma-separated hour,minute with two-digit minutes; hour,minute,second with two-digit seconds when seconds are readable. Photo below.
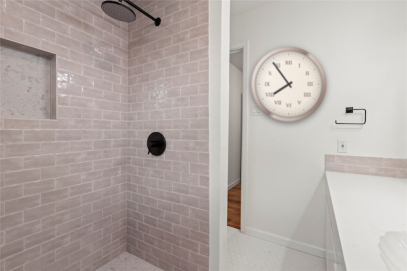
7,54
